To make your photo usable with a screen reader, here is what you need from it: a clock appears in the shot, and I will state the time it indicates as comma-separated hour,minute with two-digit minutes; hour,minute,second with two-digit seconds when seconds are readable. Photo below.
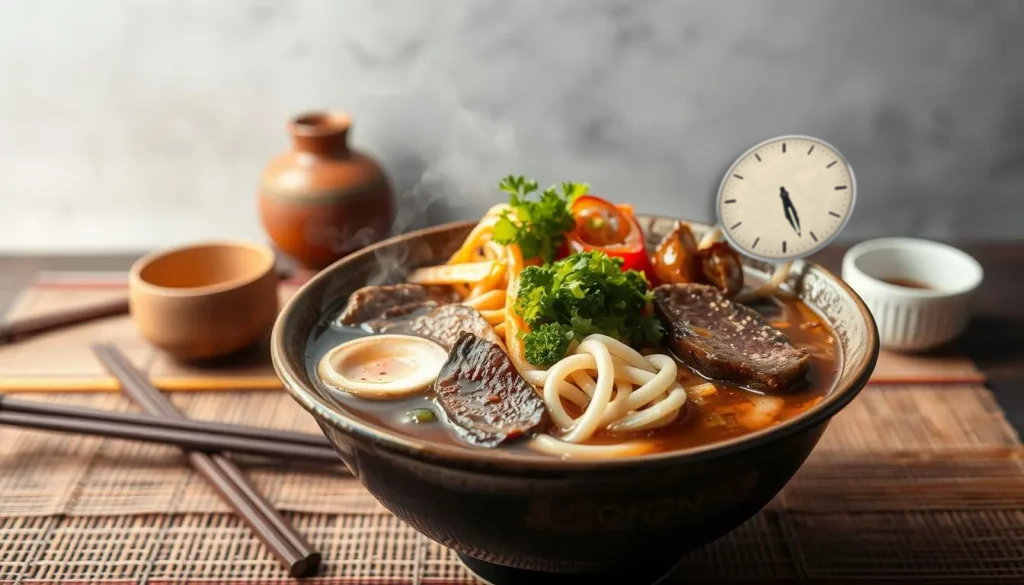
5,27
